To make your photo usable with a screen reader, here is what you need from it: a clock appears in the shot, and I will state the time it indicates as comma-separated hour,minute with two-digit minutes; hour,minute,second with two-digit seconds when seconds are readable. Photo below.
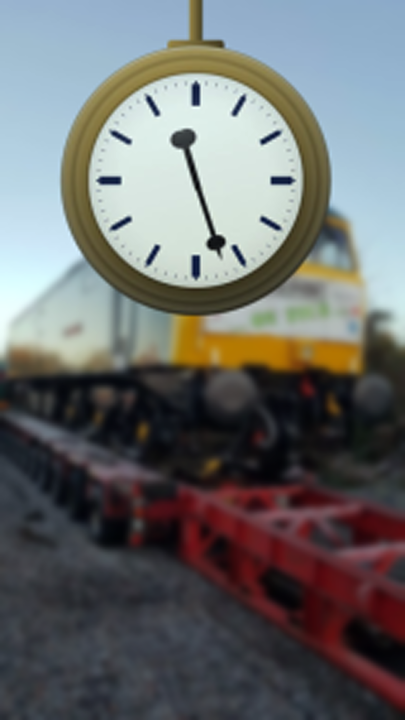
11,27
